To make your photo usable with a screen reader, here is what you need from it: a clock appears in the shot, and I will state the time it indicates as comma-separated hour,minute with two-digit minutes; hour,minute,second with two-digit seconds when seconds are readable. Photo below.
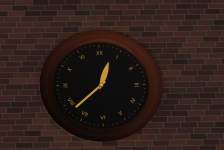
12,38
